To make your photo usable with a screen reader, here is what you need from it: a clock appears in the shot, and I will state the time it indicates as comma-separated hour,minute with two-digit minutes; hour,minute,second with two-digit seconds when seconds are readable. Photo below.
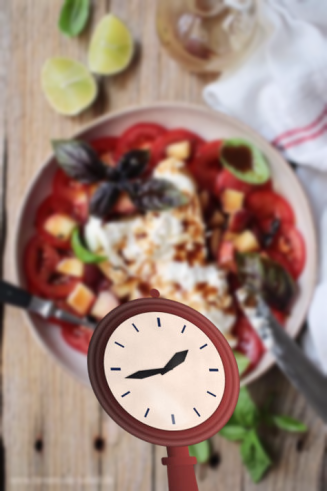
1,43
